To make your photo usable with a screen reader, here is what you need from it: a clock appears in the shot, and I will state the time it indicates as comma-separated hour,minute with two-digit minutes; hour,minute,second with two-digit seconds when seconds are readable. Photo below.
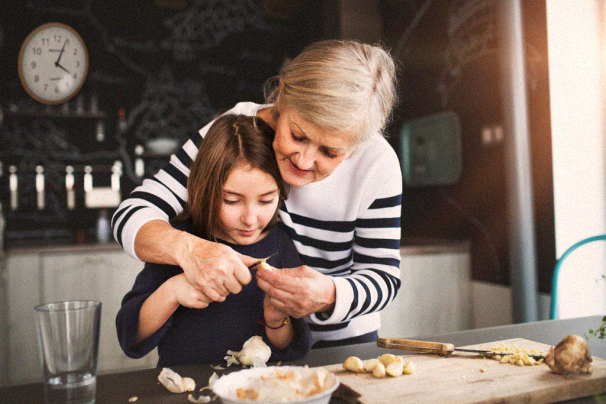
4,04
